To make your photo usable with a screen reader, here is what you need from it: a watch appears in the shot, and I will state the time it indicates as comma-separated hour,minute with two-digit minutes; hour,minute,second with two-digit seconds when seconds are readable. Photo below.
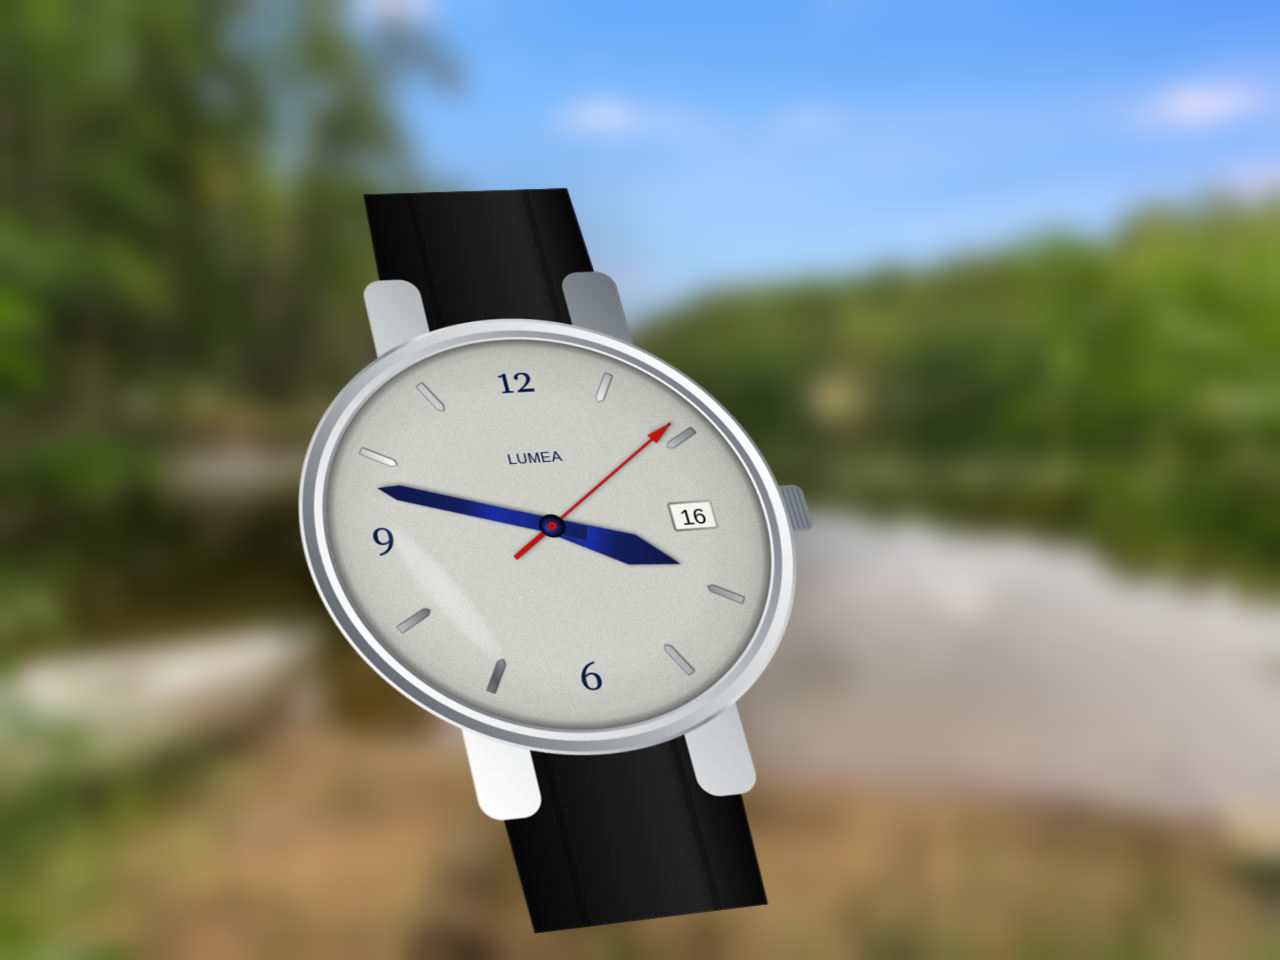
3,48,09
